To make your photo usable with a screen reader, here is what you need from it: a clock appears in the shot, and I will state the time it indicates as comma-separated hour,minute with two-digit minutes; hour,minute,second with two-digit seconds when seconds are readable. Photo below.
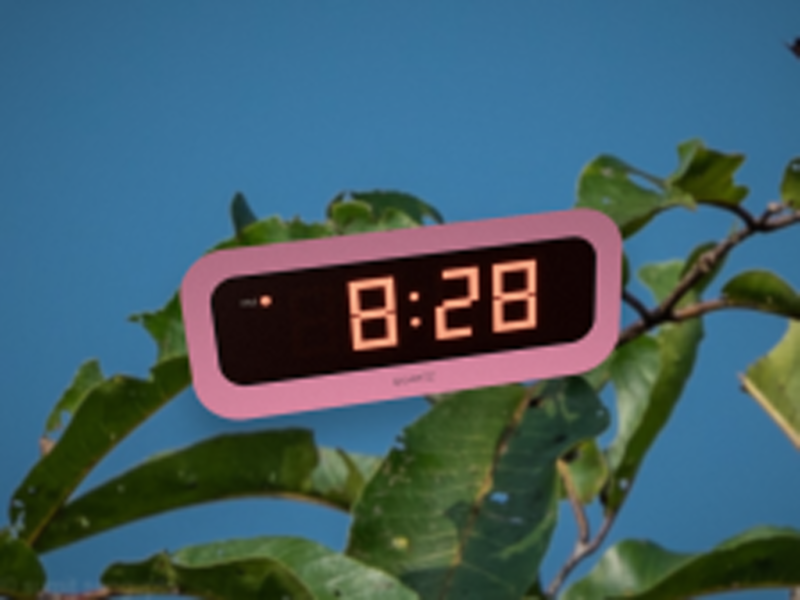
8,28
